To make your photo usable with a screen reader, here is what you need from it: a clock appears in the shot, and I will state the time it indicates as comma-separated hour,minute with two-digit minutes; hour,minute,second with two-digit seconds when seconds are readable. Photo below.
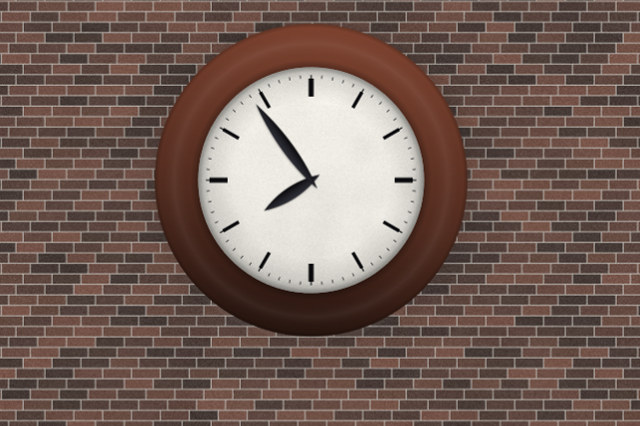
7,54
